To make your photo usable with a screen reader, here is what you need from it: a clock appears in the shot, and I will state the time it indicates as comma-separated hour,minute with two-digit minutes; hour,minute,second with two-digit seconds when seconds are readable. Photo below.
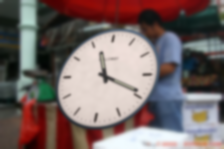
11,19
